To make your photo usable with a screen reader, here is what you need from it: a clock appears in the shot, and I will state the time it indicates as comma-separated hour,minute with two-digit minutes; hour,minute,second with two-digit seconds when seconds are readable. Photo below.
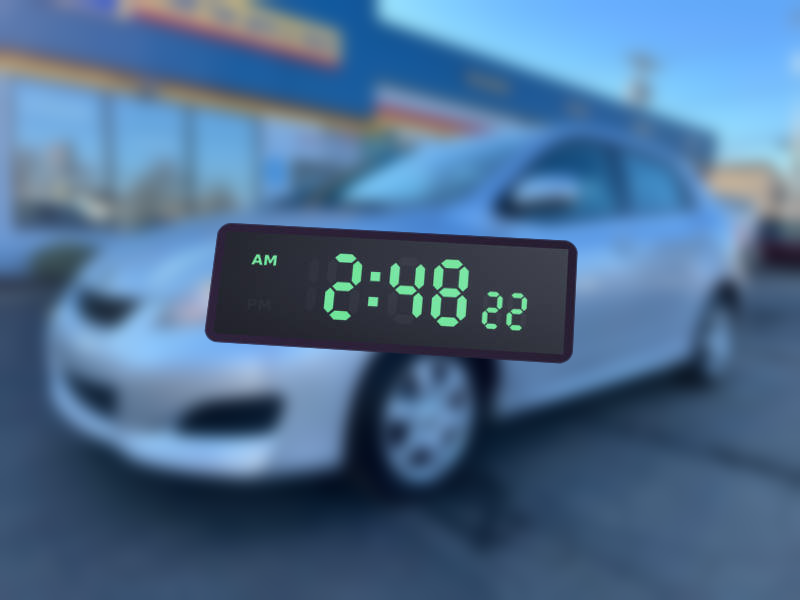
2,48,22
